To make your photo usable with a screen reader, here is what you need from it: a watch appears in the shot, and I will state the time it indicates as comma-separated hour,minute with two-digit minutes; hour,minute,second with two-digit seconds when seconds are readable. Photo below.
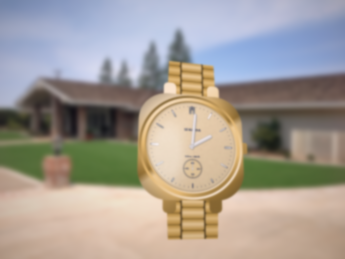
2,01
